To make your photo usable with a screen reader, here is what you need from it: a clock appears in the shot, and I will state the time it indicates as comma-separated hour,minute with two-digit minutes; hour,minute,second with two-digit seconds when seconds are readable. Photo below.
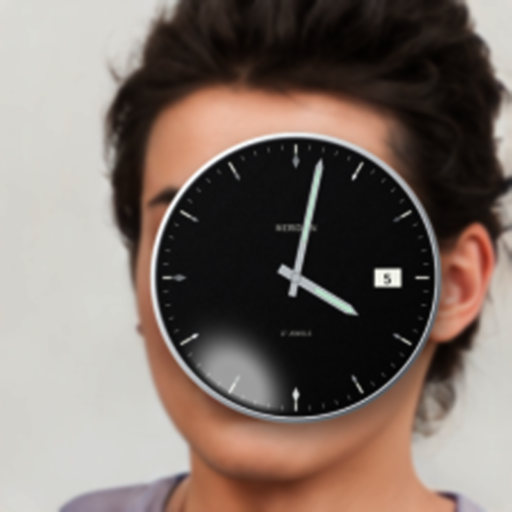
4,02
